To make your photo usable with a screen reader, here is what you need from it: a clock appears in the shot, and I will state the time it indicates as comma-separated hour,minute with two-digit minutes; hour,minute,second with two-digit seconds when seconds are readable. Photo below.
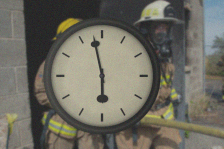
5,58
